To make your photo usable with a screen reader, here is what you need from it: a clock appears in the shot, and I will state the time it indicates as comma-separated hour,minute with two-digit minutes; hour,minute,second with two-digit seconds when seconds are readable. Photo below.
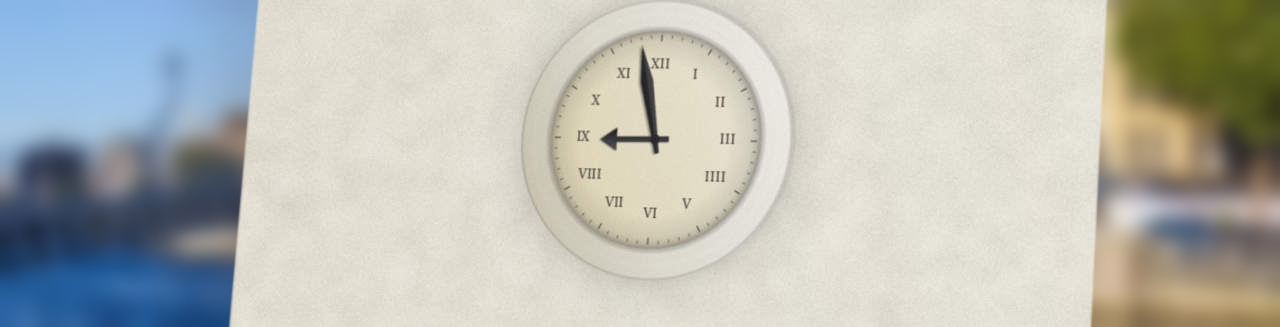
8,58
